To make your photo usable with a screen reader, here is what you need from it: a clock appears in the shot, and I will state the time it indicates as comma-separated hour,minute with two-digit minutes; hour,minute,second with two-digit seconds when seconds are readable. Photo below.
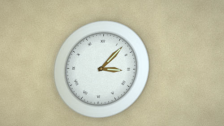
3,07
